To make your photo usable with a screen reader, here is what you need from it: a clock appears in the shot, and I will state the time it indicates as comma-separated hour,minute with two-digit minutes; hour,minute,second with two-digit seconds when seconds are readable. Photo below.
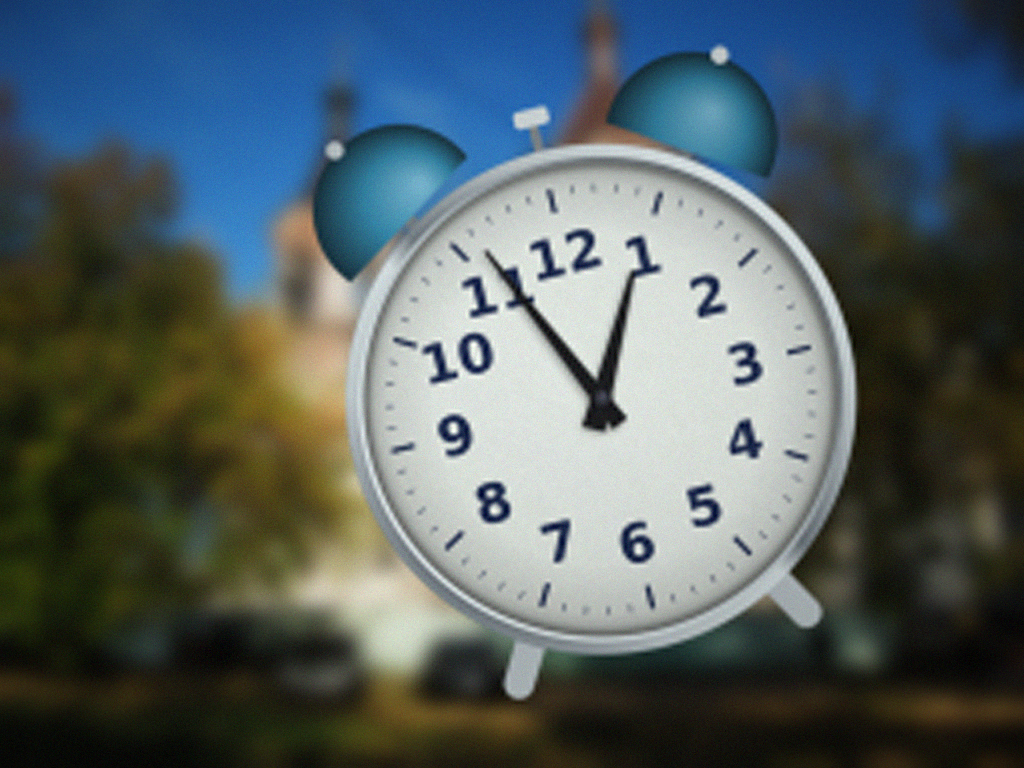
12,56
